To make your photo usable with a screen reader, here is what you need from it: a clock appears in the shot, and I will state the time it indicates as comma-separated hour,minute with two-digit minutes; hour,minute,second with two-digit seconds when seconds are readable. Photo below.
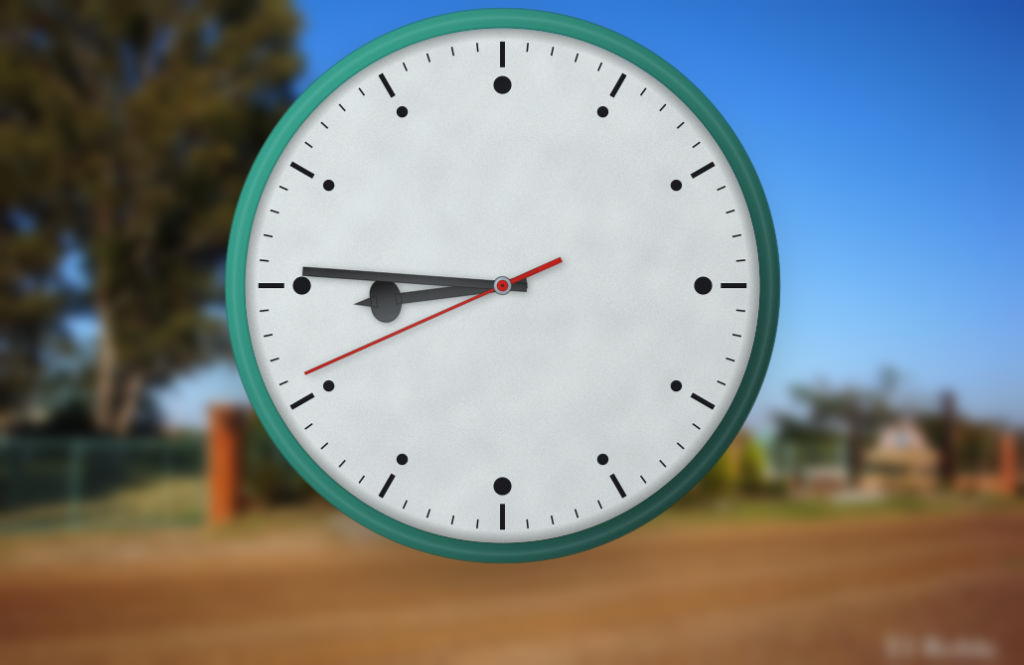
8,45,41
